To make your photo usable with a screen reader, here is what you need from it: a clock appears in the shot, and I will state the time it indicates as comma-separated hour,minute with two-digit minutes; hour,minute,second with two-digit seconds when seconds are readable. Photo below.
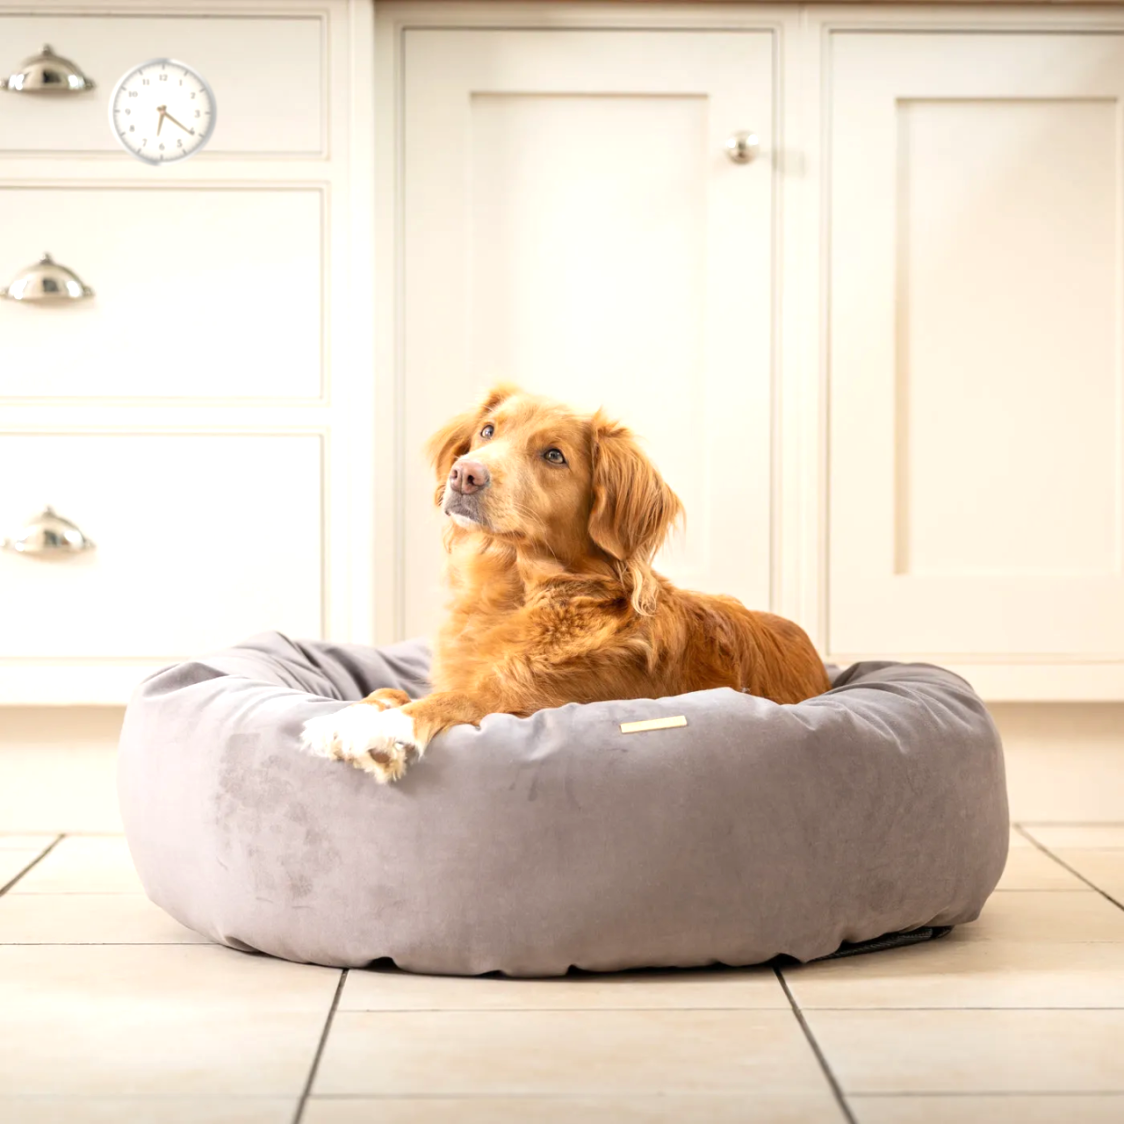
6,21
